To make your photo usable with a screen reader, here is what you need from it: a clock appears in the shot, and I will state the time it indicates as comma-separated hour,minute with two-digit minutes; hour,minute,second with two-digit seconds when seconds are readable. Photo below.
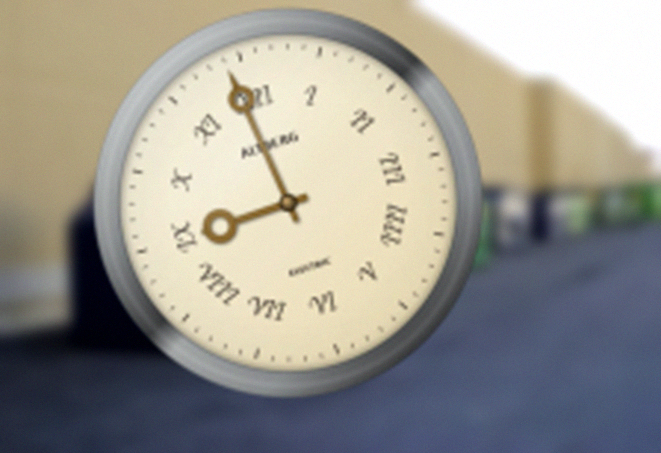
8,59
